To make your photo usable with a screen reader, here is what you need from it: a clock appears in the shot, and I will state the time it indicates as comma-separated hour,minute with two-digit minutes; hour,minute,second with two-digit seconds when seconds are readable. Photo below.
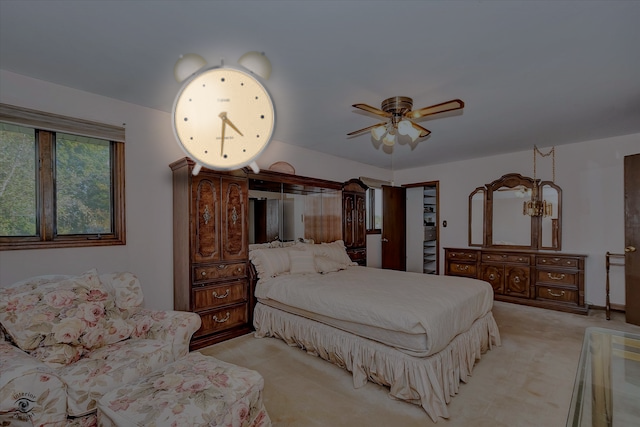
4,31
